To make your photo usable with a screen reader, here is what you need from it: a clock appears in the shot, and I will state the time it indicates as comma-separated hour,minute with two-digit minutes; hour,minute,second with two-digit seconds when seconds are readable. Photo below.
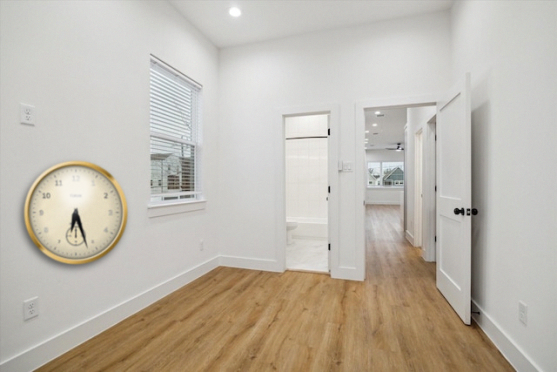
6,27
